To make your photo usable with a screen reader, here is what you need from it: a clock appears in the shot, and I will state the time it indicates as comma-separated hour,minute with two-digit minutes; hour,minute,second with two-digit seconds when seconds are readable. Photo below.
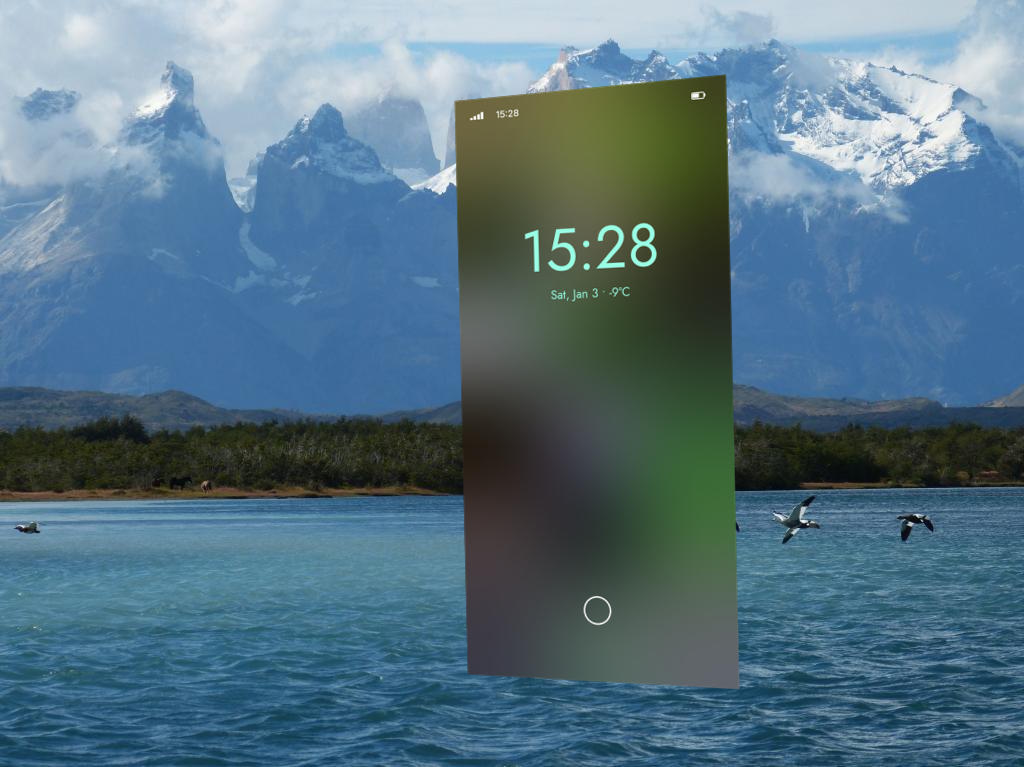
15,28
